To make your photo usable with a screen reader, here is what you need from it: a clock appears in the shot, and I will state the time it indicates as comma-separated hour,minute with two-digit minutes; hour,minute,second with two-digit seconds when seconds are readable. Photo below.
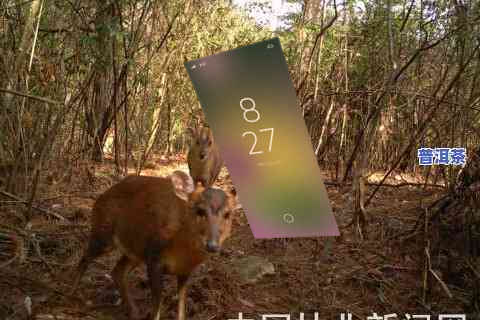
8,27
